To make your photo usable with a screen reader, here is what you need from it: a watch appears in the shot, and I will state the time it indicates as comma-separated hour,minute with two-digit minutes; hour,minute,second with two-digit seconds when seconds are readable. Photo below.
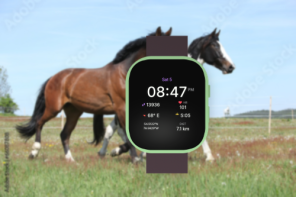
8,47
